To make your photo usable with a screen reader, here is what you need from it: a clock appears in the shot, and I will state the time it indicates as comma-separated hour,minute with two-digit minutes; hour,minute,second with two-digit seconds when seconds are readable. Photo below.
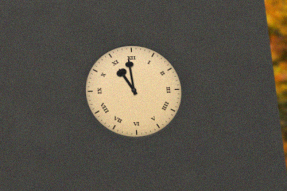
10,59
